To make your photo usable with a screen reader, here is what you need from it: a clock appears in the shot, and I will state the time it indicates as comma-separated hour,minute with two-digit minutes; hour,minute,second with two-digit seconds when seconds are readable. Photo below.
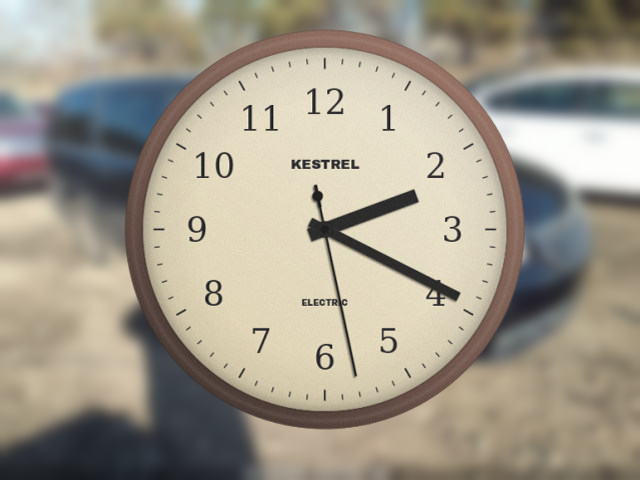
2,19,28
